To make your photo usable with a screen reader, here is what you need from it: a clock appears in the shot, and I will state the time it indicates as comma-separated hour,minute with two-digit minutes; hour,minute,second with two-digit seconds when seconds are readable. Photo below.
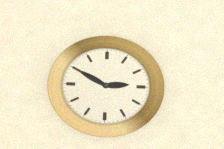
2,50
